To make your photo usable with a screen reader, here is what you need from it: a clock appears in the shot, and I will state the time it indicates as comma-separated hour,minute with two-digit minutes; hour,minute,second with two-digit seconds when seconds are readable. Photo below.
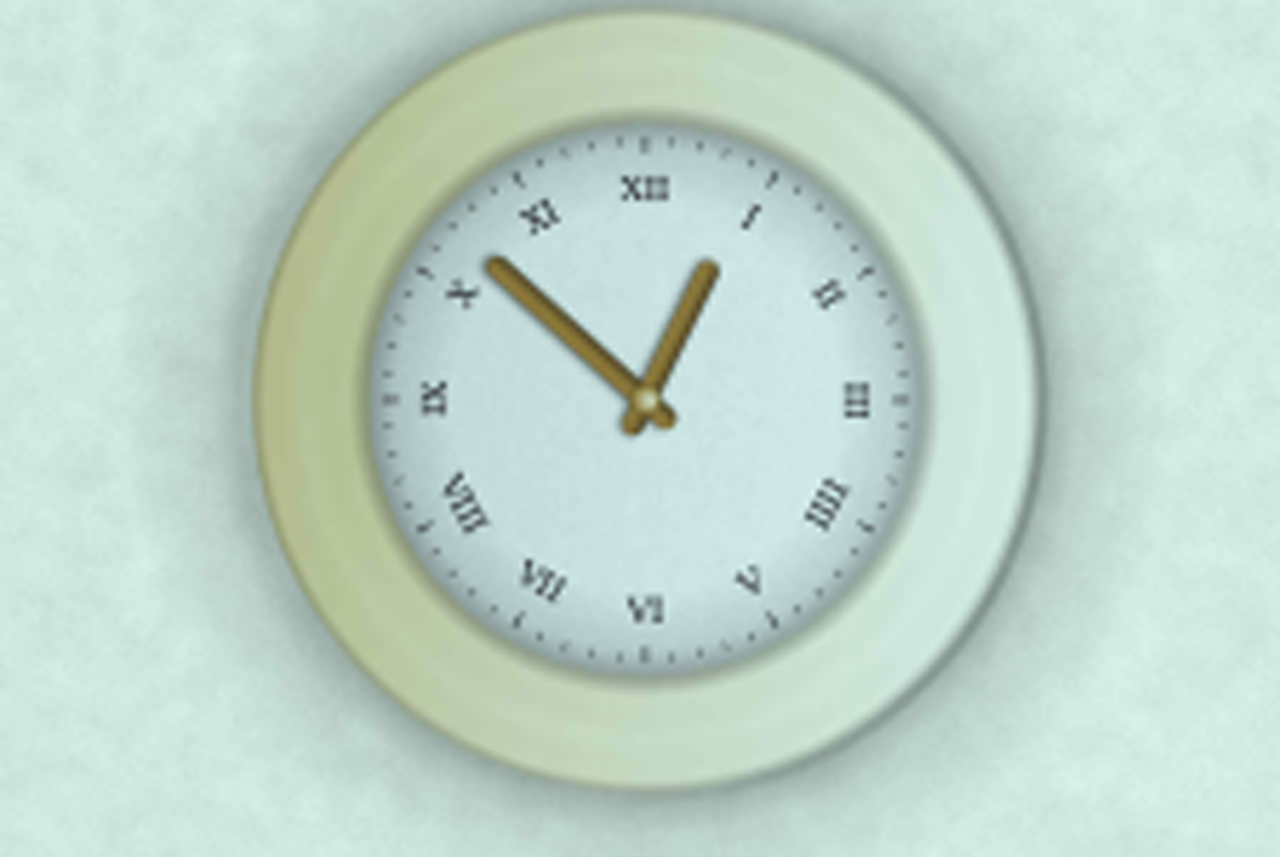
12,52
